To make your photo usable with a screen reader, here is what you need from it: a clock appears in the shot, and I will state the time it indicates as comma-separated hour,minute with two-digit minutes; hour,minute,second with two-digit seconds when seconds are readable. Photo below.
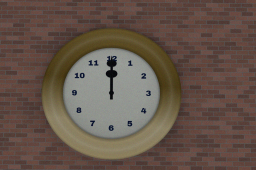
12,00
